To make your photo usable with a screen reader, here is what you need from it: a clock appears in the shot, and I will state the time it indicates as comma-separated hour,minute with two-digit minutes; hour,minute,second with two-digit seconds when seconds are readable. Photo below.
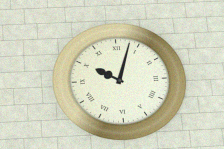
10,03
